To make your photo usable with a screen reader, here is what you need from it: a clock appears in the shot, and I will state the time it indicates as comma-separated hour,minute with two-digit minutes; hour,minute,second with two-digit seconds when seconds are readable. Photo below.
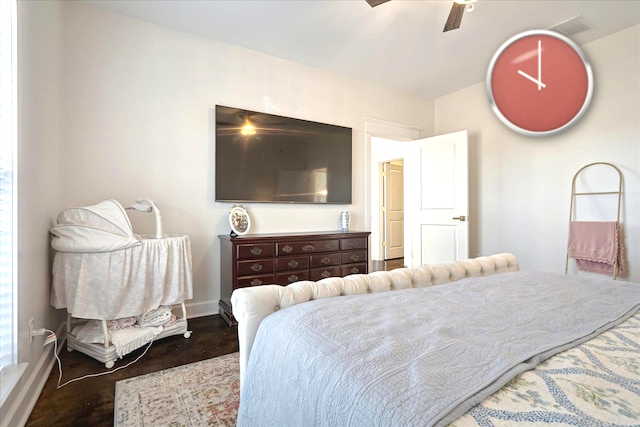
10,00
